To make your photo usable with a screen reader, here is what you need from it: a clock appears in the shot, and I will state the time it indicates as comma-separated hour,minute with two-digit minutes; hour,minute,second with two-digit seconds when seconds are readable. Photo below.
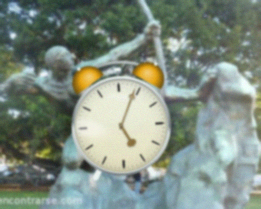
5,04
